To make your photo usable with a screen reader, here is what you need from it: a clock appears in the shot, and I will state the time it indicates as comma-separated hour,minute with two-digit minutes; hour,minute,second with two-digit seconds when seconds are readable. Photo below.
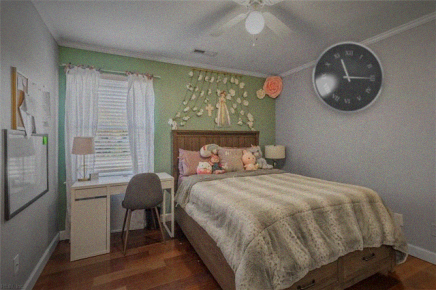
11,15
